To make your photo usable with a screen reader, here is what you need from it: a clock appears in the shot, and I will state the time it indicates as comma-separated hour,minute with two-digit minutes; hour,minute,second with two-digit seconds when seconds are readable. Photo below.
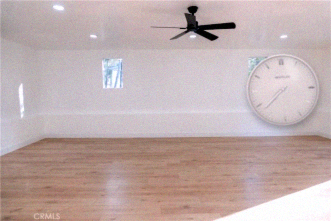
7,38
